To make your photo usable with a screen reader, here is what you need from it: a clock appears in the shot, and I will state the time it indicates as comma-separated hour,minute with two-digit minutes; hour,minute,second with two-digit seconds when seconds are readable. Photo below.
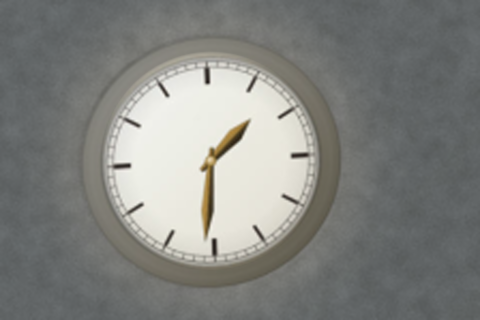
1,31
